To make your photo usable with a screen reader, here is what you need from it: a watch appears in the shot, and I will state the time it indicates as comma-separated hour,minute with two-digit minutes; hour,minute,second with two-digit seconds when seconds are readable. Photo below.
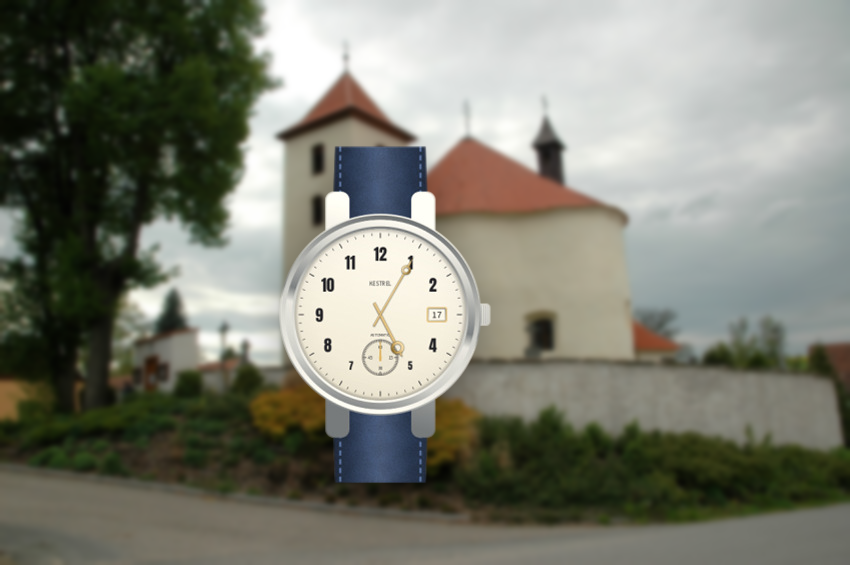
5,05
